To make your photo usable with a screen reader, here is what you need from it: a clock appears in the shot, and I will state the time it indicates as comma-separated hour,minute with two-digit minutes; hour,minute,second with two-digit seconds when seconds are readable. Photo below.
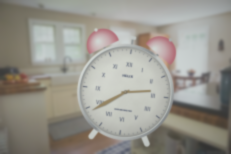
2,39
